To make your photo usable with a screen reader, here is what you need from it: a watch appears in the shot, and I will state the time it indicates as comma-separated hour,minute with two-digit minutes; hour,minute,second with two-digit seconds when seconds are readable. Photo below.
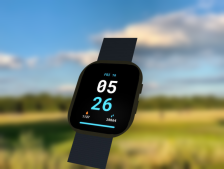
5,26
